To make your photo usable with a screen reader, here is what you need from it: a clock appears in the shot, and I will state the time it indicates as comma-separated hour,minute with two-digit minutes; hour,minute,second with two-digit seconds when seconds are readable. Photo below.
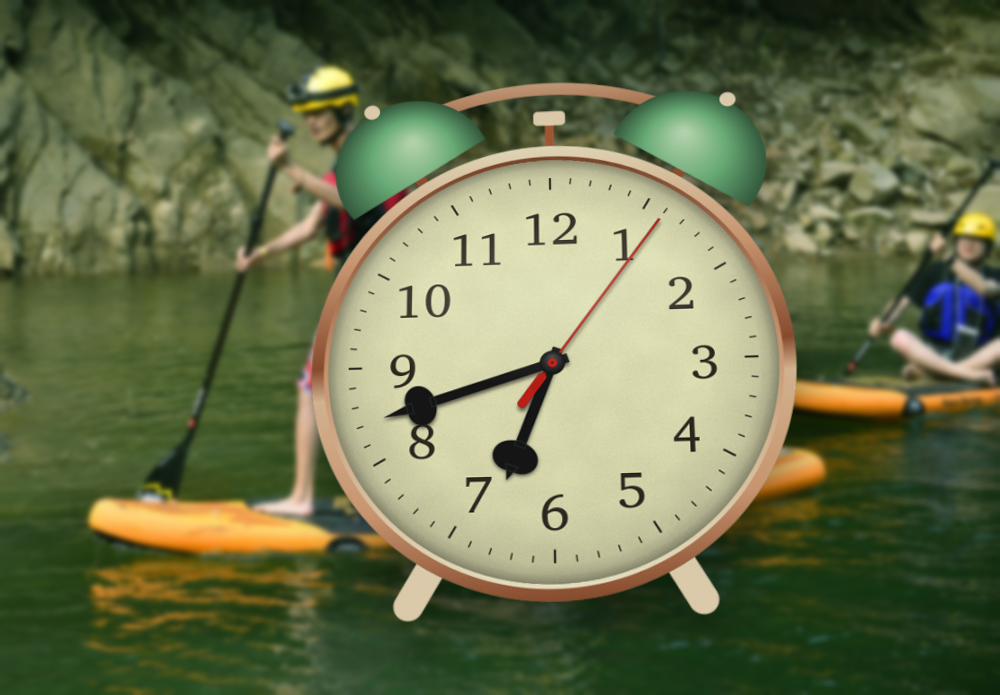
6,42,06
